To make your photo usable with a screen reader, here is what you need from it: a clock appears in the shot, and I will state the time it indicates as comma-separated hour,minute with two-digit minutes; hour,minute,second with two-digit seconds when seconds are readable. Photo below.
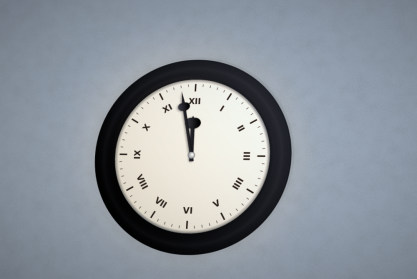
11,58
